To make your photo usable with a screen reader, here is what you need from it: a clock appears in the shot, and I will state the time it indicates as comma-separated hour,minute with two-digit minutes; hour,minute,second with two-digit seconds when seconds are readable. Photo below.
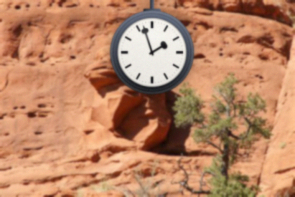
1,57
